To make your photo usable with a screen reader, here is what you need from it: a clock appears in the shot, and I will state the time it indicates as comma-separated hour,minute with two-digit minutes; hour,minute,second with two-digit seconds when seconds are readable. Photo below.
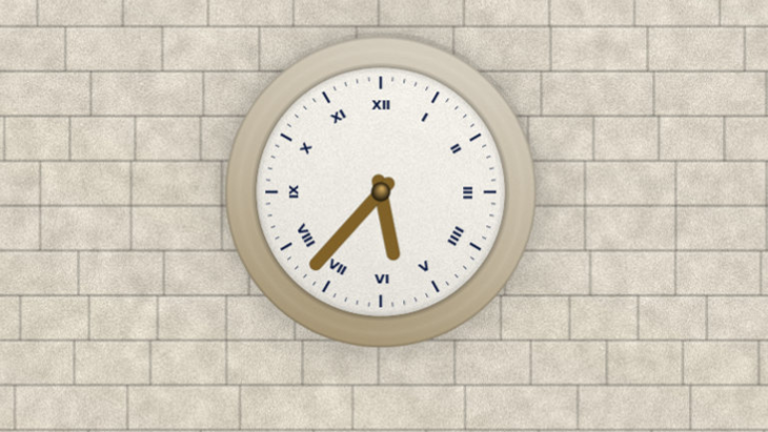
5,37
